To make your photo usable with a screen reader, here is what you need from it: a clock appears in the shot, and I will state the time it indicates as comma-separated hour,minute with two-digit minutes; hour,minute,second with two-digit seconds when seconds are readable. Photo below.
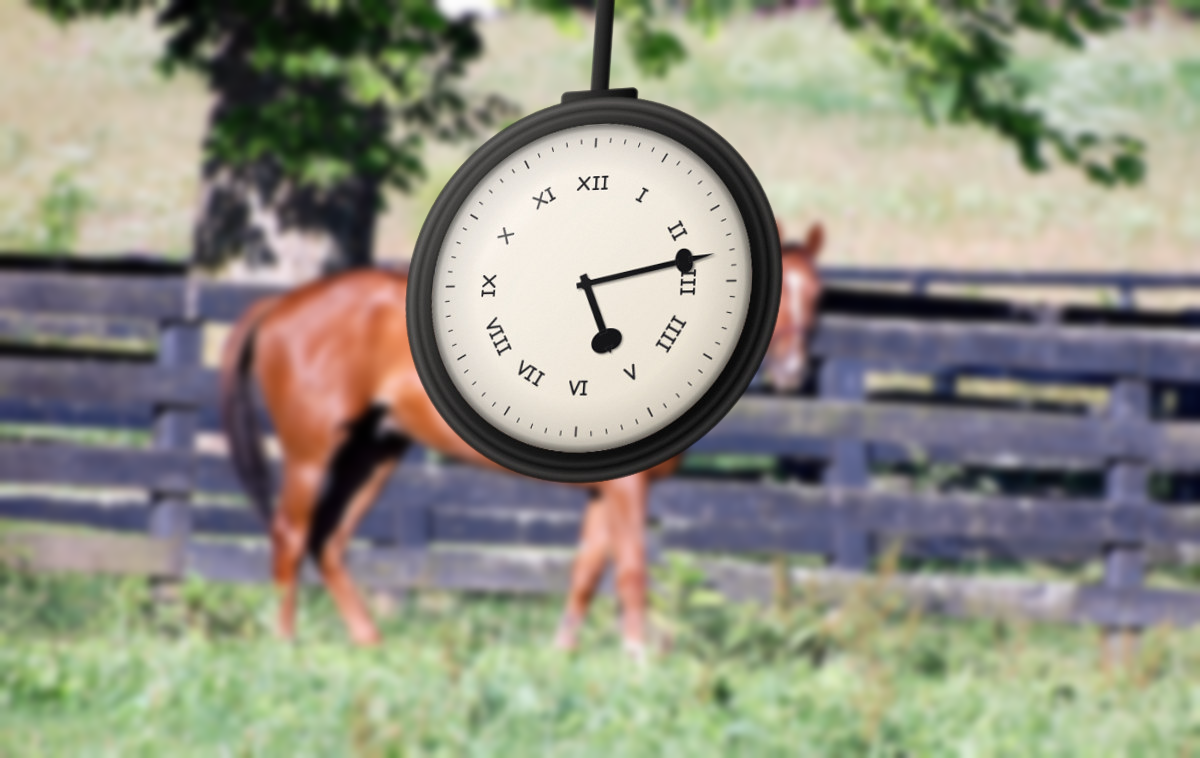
5,13
